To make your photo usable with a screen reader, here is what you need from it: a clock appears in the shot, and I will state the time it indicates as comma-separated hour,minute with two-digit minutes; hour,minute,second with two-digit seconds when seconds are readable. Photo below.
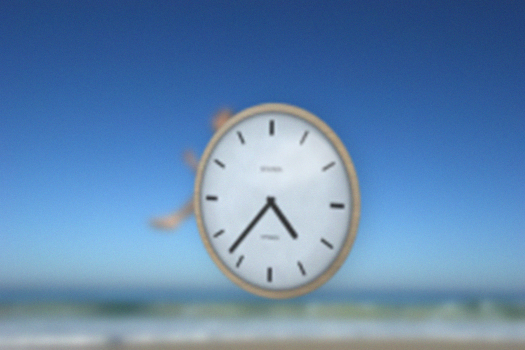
4,37
